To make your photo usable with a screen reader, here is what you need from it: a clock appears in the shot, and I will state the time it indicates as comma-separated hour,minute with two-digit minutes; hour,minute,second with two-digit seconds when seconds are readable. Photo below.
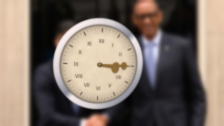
3,15
